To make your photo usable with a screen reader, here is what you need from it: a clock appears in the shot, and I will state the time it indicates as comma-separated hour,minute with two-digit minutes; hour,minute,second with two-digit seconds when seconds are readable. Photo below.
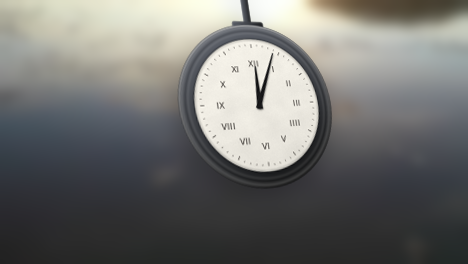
12,04
